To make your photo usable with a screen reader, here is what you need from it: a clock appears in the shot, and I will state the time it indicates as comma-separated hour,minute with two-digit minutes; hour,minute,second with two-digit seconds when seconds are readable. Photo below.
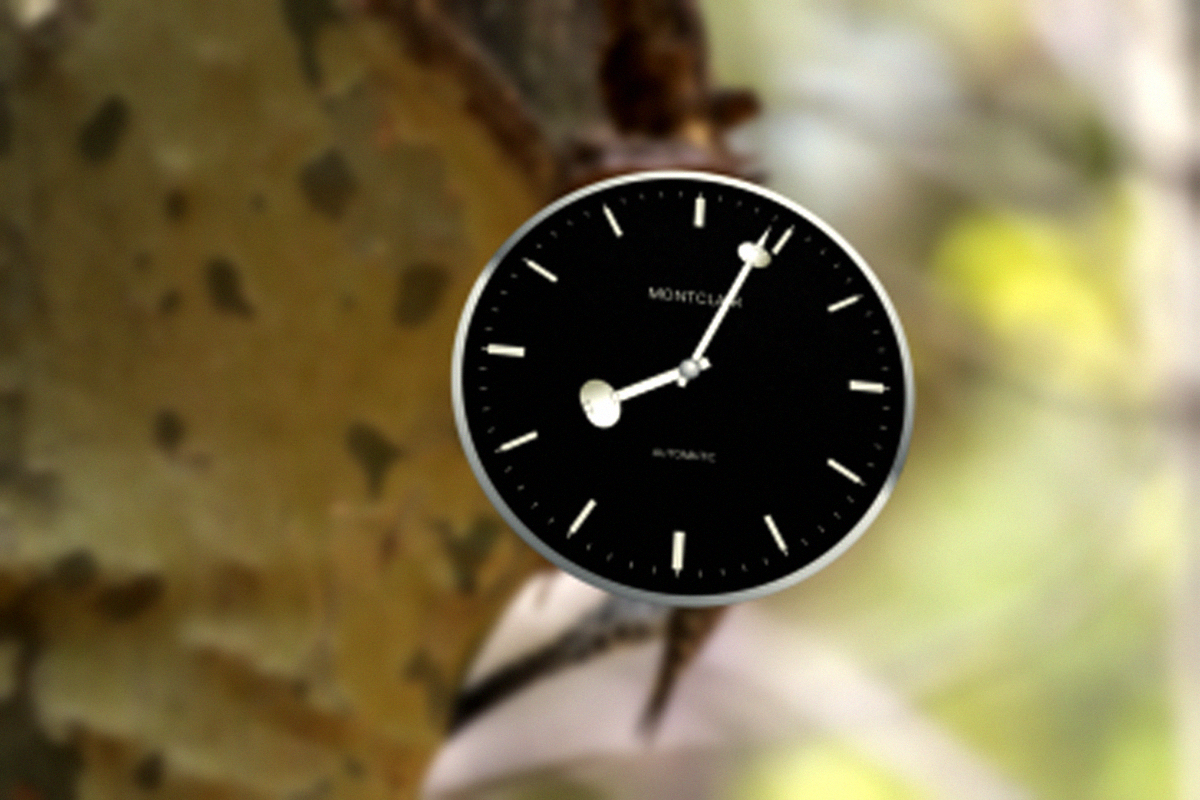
8,04
